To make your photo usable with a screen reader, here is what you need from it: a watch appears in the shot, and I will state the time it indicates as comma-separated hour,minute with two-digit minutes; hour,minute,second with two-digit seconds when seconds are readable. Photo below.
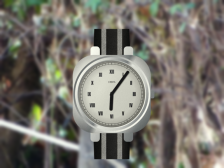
6,06
